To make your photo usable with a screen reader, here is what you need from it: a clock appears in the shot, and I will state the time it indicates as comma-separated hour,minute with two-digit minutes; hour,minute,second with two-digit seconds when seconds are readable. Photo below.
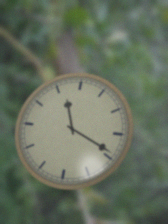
11,19
